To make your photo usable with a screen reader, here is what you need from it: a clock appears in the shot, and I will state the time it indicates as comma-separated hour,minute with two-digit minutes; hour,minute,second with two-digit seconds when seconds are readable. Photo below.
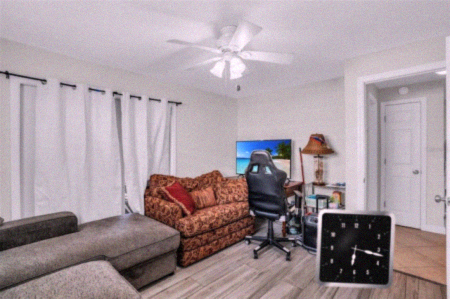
6,17
